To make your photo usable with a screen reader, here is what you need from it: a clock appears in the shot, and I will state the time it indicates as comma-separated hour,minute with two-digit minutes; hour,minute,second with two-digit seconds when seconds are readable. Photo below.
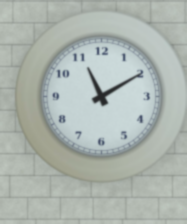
11,10
